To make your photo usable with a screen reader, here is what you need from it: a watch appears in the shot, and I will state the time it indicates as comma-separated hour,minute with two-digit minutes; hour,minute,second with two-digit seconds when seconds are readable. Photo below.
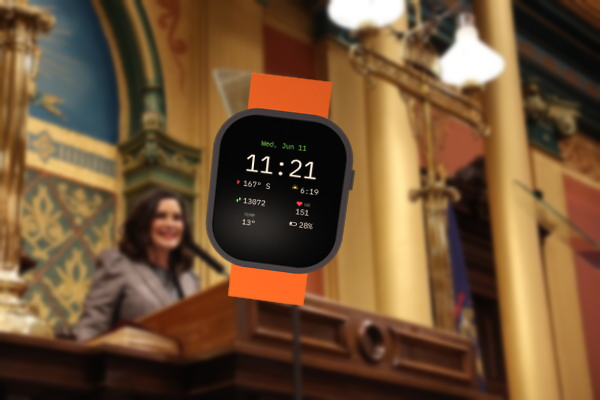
11,21
